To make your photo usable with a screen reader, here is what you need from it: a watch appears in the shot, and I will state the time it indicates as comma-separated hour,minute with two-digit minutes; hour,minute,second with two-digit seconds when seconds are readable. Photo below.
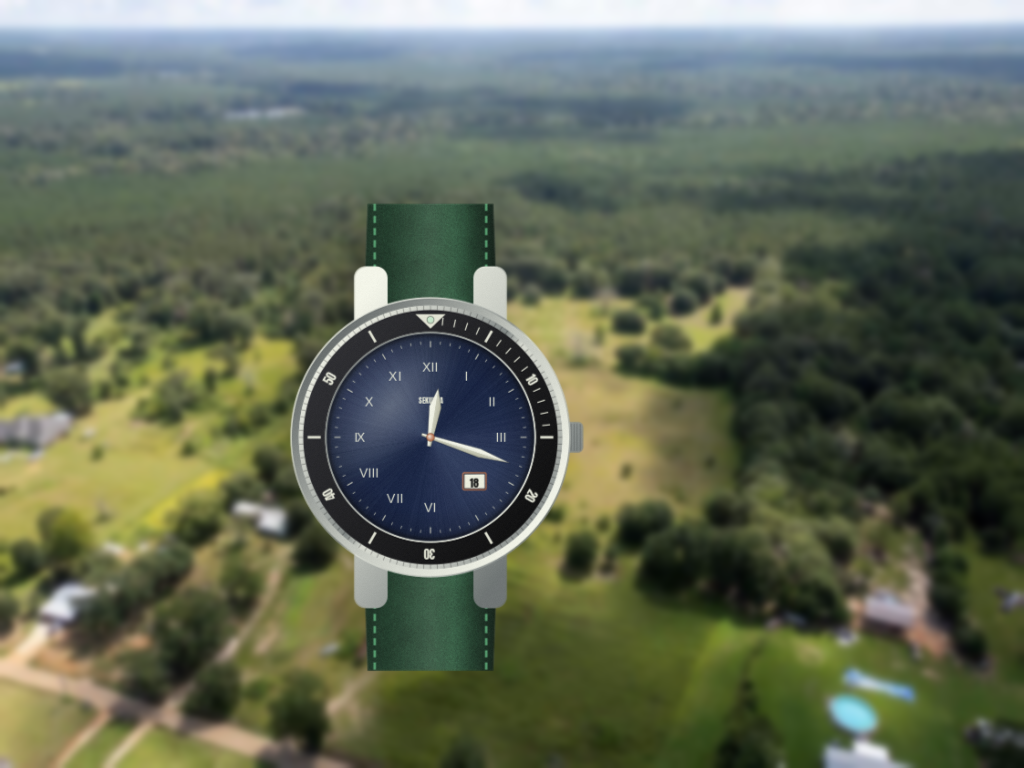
12,18
